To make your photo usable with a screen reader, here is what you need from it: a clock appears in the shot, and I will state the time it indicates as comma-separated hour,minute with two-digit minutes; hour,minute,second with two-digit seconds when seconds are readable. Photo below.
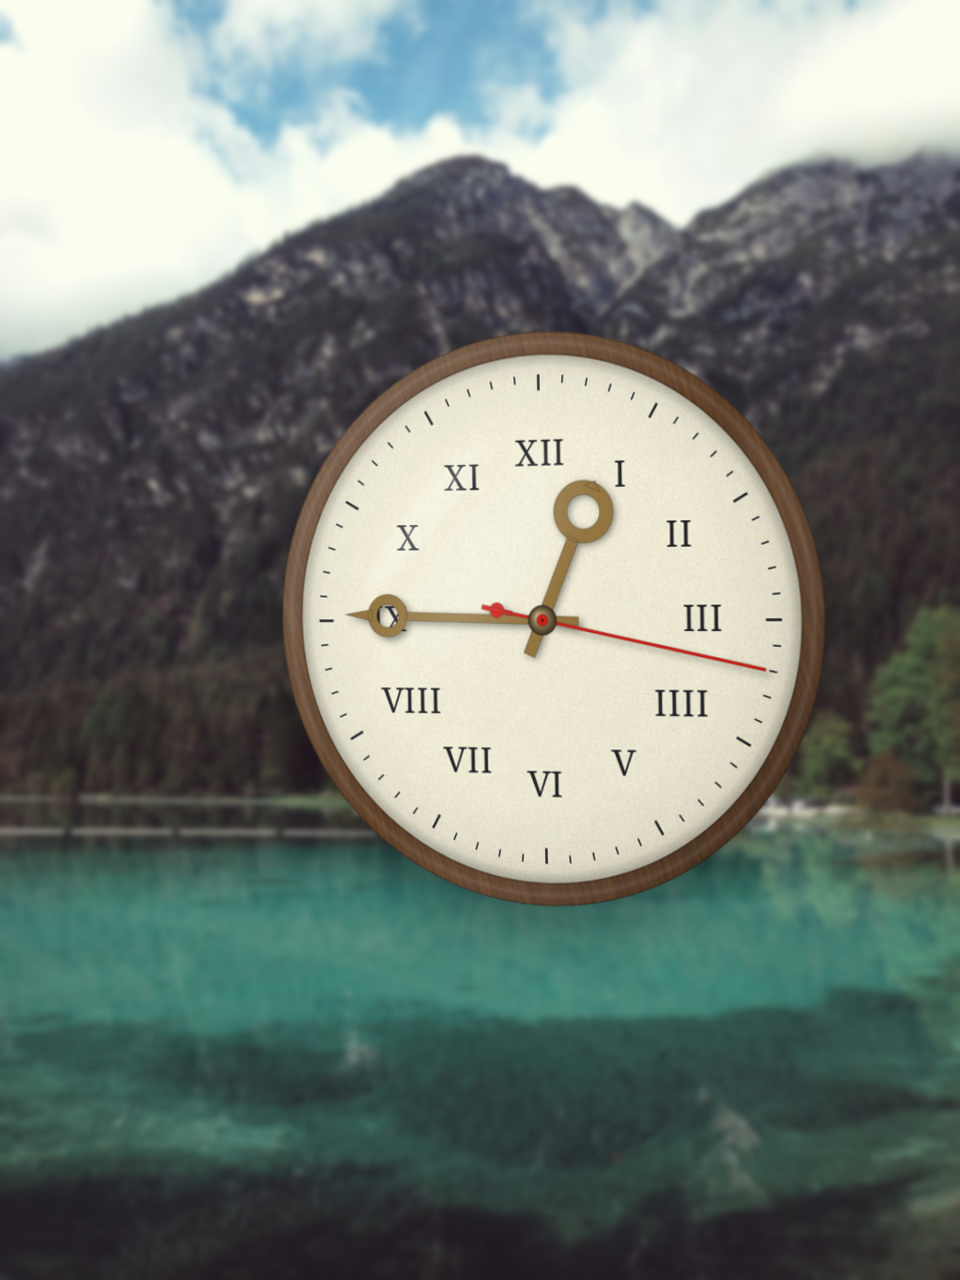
12,45,17
